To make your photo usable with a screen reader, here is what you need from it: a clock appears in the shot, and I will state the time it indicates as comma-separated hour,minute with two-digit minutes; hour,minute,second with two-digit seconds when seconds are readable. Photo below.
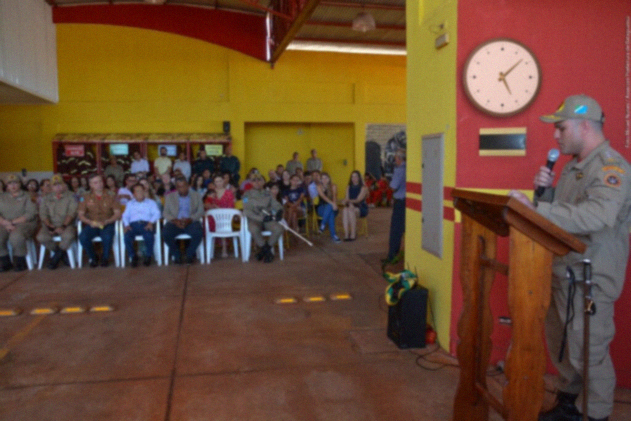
5,08
